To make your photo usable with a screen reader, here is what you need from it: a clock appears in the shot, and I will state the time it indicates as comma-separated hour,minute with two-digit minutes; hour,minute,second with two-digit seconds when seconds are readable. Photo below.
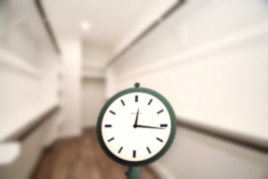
12,16
